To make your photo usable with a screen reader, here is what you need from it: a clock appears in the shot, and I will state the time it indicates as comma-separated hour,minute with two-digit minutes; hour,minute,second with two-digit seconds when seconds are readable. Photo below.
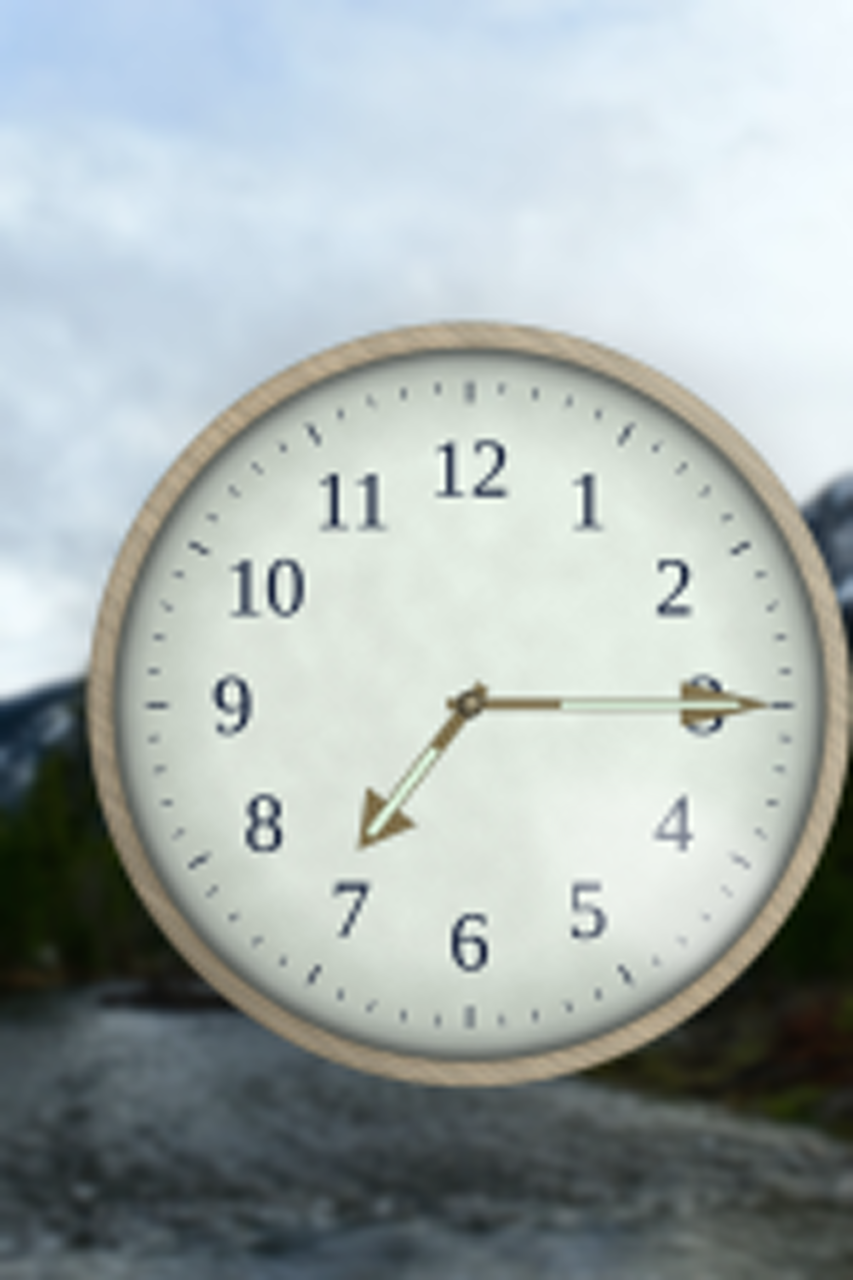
7,15
